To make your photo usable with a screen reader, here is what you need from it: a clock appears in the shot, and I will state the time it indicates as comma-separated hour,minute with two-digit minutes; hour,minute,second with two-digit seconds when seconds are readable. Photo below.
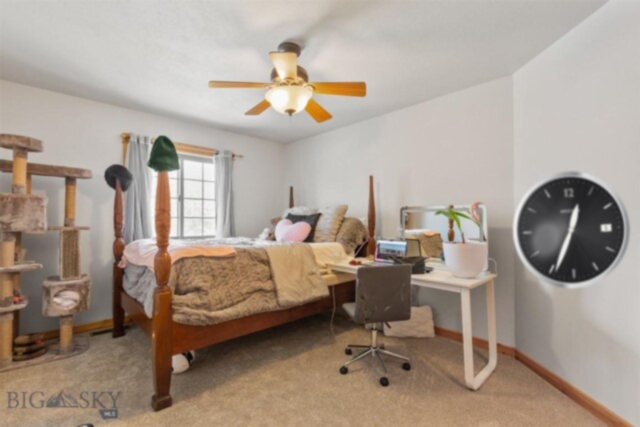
12,34
